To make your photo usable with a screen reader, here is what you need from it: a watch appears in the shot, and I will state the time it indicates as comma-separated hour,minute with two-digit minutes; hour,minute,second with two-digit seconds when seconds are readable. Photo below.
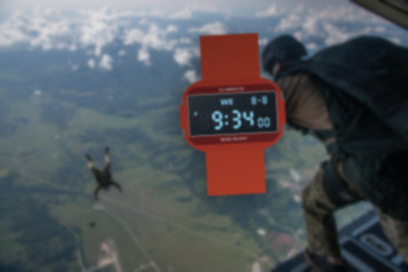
9,34
